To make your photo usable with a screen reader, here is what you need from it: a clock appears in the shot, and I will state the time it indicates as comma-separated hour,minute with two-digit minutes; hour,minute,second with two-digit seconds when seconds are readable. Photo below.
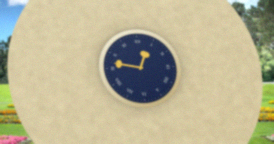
12,47
